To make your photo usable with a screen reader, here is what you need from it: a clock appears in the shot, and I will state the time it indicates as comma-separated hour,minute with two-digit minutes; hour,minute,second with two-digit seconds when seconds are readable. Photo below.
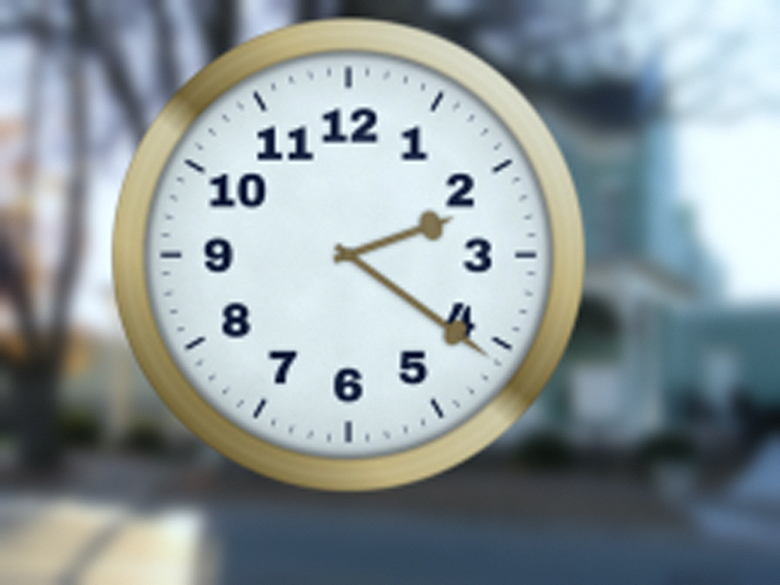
2,21
